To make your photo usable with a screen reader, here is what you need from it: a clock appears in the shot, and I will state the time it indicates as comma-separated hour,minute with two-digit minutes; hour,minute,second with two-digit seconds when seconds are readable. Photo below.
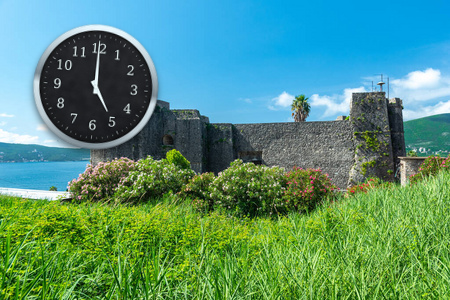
5,00
